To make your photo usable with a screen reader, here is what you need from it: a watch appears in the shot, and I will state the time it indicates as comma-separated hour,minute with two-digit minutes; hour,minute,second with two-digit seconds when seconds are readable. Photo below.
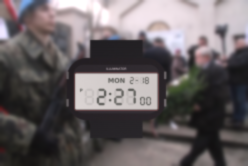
2,27
